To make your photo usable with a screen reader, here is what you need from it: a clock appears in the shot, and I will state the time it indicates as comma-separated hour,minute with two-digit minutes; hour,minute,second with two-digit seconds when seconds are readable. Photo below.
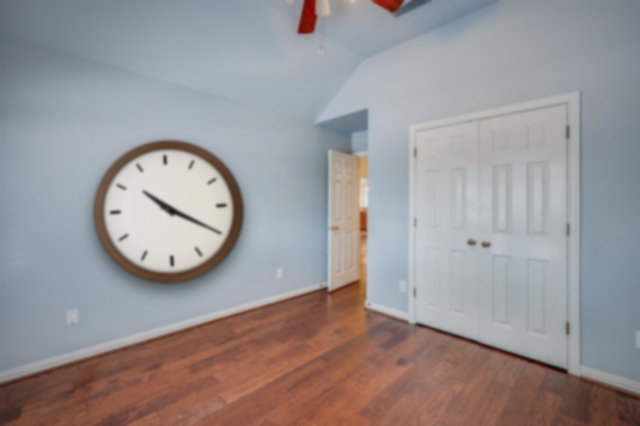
10,20
